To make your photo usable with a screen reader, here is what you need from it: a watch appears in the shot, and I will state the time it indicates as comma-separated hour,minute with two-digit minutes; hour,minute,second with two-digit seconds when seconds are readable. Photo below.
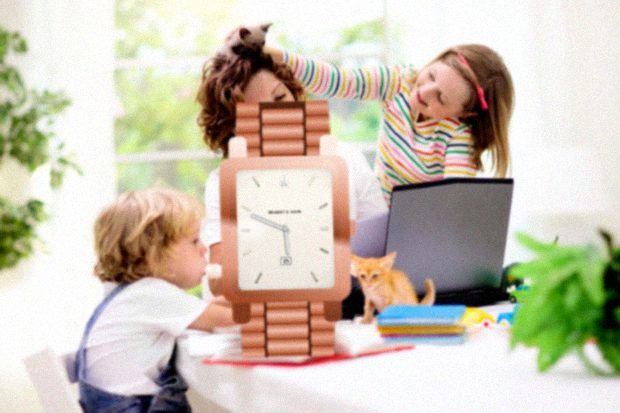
5,49
